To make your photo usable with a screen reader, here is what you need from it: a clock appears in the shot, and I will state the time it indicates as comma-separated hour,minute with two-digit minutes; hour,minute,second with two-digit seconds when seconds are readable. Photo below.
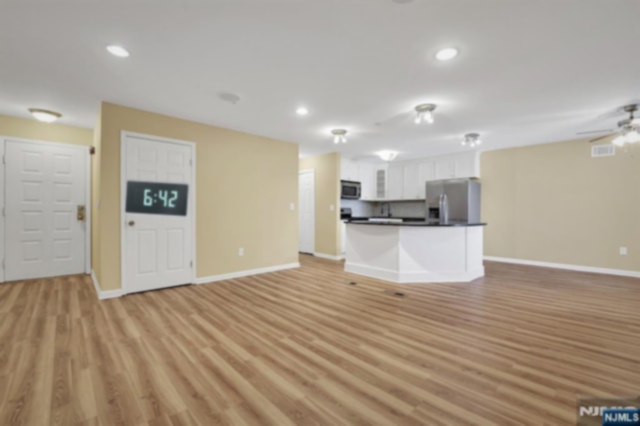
6,42
